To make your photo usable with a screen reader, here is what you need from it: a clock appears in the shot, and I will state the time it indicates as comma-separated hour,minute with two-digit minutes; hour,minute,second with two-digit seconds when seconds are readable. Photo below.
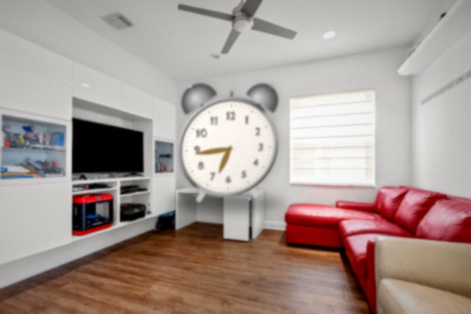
6,44
